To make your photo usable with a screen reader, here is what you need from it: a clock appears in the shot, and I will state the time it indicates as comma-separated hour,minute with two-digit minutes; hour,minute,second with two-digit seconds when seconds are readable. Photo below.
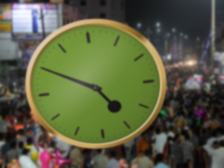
4,50
